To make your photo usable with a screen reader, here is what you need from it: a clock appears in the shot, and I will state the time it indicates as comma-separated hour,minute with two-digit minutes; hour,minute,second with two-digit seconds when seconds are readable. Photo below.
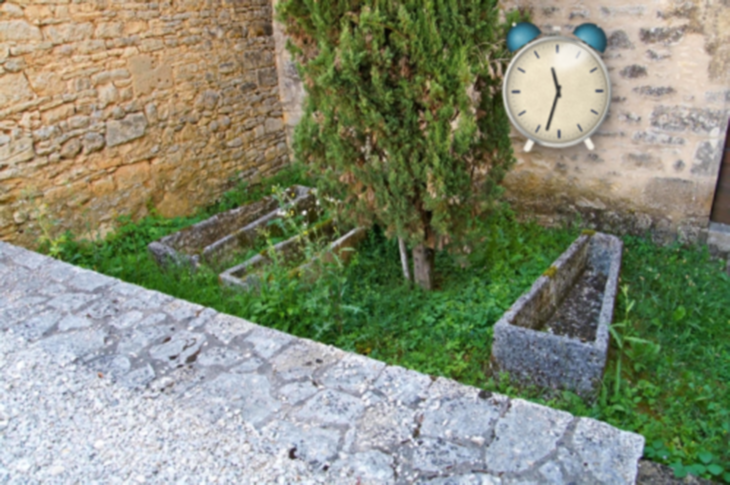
11,33
